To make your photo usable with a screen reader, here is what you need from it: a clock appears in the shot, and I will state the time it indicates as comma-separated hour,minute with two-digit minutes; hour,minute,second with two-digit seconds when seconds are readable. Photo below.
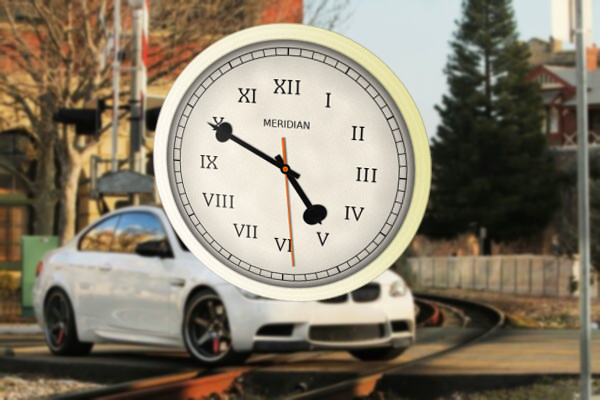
4,49,29
